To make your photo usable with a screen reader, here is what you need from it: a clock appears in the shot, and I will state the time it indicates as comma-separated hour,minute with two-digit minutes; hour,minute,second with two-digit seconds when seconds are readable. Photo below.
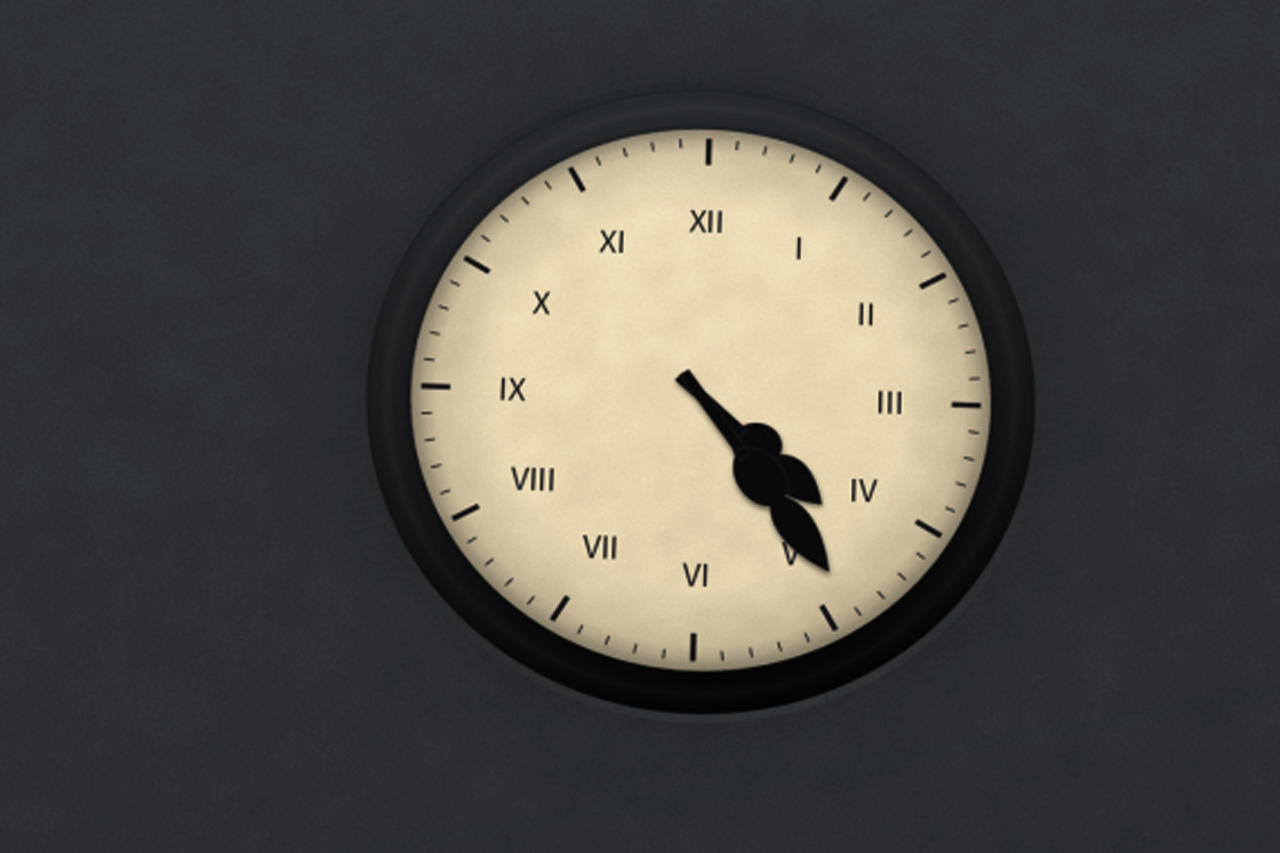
4,24
